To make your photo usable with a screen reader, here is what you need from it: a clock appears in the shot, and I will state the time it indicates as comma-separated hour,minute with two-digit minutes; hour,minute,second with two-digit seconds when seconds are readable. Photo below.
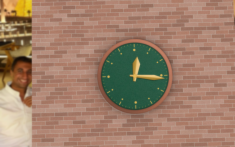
12,16
